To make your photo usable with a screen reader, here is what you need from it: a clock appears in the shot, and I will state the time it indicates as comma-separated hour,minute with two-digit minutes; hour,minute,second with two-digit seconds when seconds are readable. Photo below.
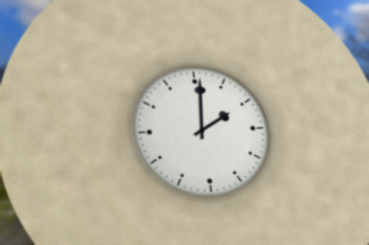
2,01
